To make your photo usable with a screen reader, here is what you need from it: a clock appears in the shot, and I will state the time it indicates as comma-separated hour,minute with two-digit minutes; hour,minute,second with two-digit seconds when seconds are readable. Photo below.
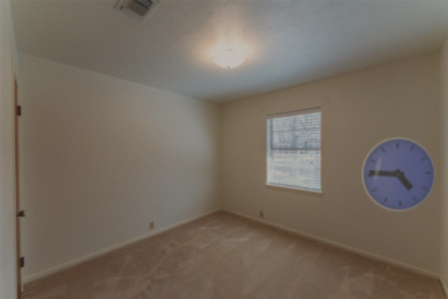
4,46
